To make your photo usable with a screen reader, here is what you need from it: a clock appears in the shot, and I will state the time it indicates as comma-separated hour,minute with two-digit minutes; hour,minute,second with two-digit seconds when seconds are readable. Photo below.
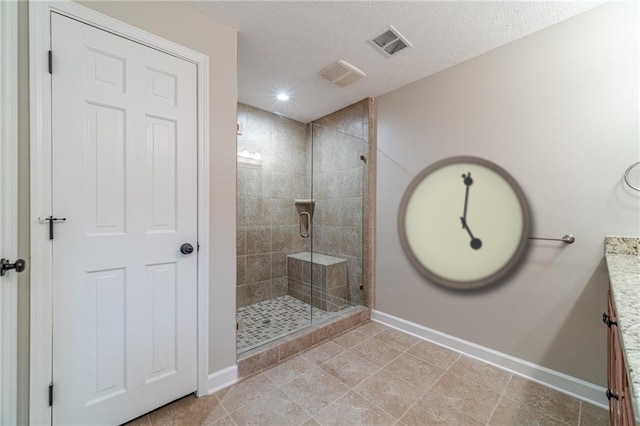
5,01
